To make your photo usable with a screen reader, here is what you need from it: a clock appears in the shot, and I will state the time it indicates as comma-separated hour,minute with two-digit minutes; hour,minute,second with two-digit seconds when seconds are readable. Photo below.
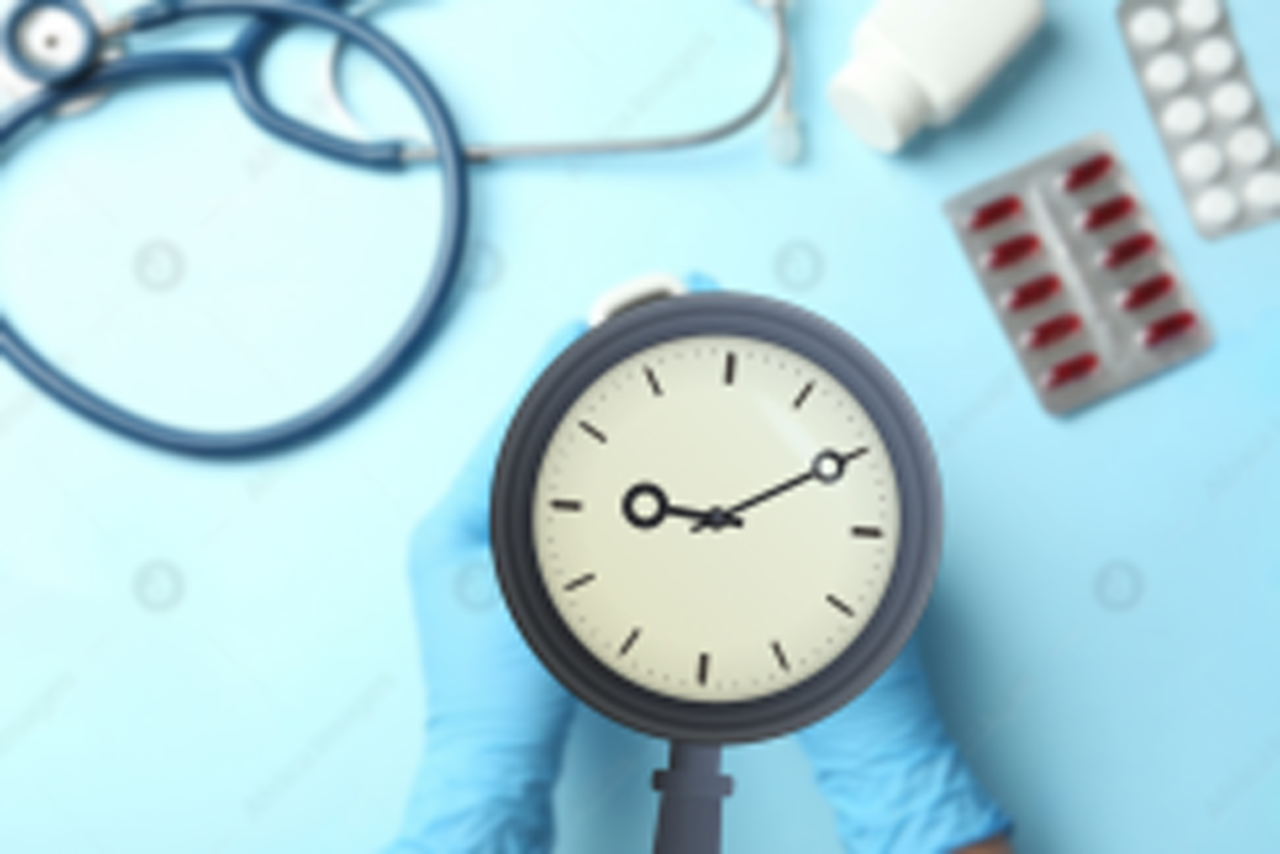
9,10
